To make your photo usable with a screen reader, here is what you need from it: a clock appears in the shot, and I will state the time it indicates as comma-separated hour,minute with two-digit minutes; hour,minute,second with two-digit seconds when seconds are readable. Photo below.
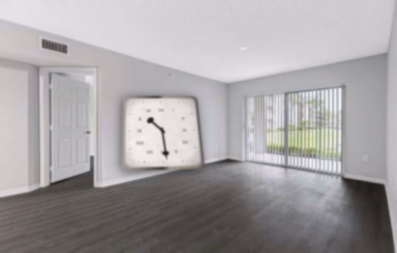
10,29
